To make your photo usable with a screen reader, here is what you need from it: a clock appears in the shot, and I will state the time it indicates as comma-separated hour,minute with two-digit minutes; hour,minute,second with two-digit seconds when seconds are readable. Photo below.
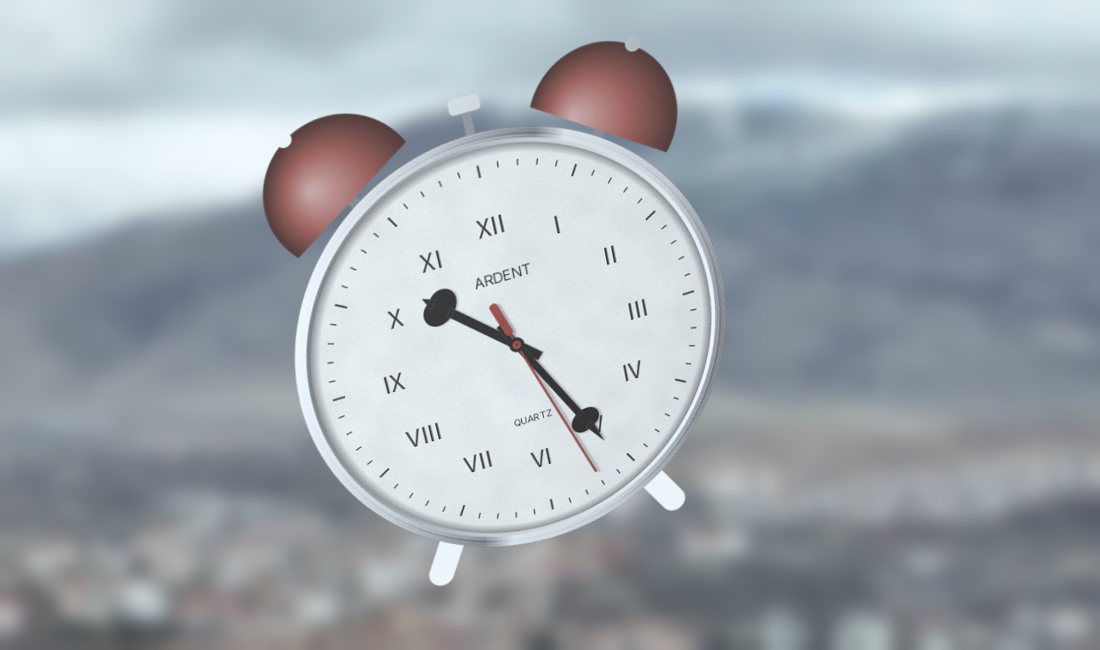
10,25,27
